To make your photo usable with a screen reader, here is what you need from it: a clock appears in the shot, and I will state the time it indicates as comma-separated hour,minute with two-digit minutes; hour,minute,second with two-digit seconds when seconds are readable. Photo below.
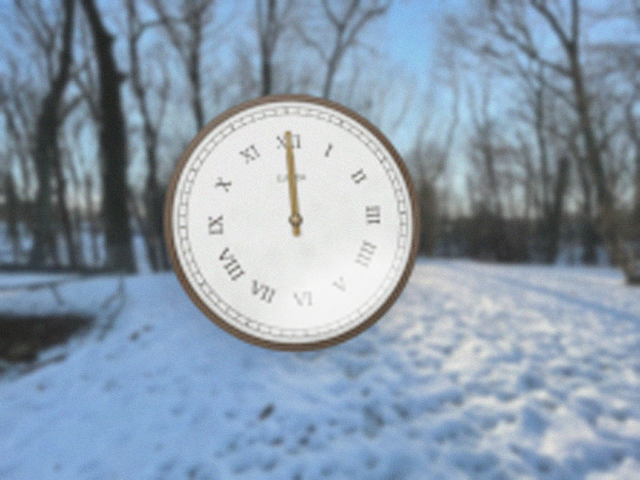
12,00
